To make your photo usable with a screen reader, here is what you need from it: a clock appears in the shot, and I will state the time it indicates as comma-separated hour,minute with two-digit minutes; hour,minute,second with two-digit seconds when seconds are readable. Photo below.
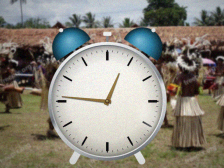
12,46
